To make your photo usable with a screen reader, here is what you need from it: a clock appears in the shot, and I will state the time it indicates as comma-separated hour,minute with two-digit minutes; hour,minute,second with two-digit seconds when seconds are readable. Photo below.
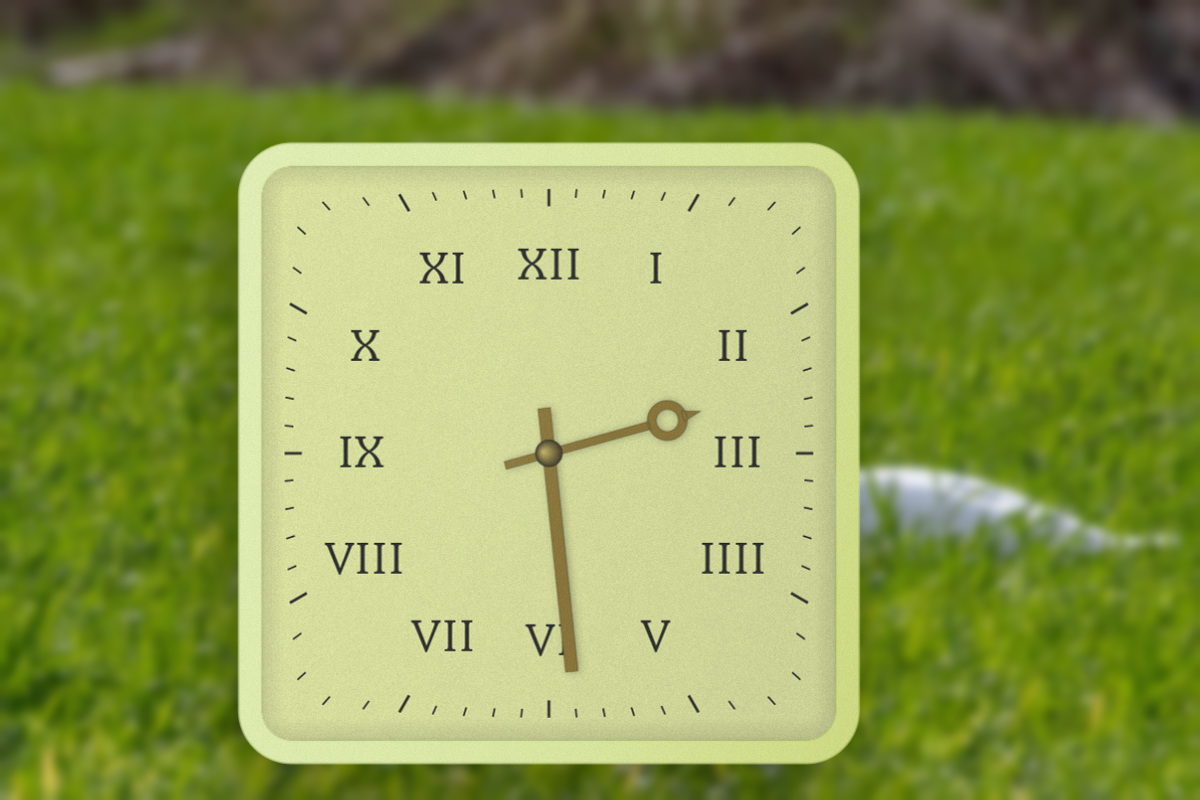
2,29
